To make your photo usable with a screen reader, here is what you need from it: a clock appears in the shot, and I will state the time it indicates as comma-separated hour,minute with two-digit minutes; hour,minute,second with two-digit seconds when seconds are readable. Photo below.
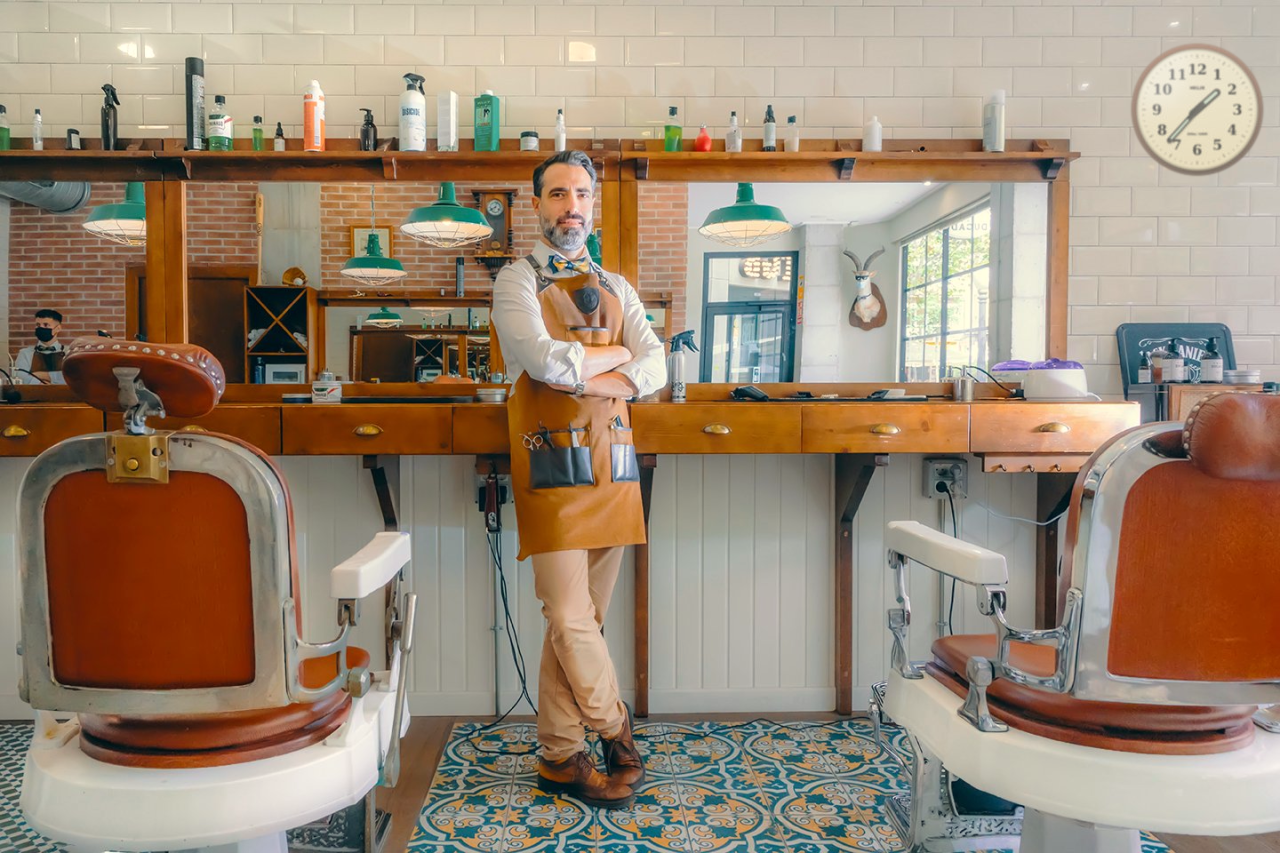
1,37
